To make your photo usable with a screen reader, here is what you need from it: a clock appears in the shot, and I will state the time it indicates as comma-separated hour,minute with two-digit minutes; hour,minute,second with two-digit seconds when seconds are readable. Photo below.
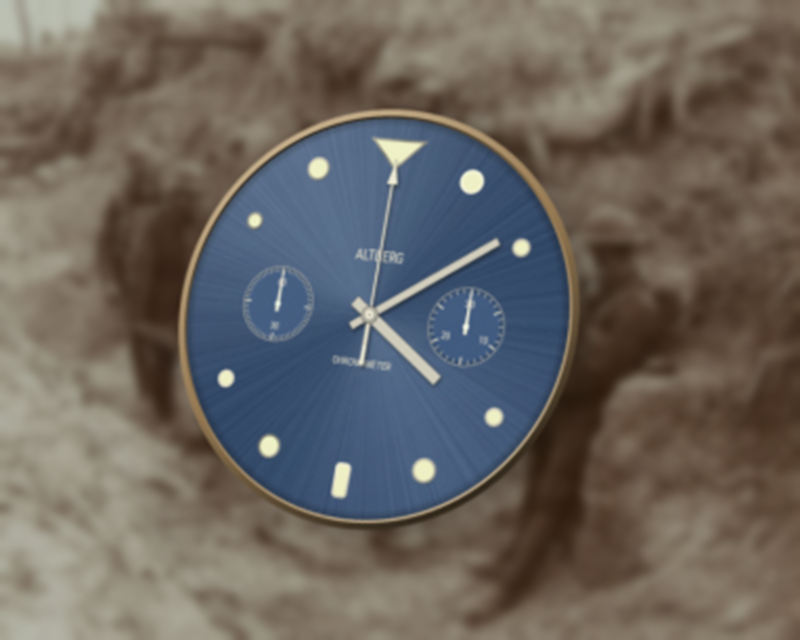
4,09
